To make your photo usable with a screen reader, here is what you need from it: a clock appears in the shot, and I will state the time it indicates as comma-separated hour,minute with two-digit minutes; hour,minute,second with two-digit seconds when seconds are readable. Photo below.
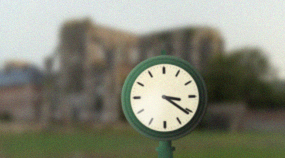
3,21
